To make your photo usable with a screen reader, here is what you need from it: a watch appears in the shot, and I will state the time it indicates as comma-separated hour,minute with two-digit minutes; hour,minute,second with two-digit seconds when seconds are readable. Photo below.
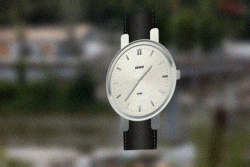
1,37
